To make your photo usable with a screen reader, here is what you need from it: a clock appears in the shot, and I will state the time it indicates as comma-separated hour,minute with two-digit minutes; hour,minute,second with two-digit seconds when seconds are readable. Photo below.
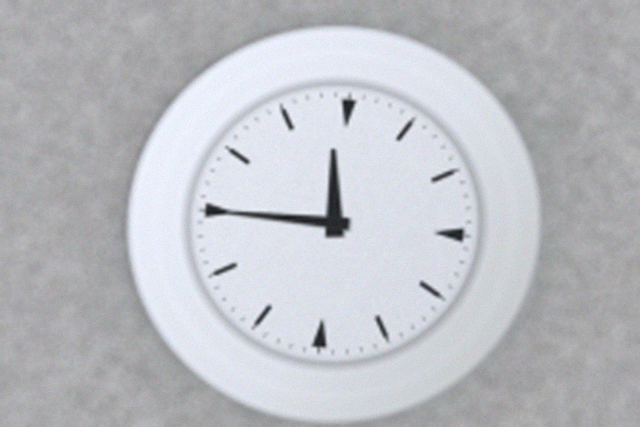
11,45
